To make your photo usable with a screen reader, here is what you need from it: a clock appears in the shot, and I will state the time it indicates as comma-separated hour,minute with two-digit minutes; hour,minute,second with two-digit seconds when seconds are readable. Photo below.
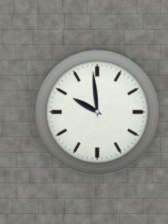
9,59
